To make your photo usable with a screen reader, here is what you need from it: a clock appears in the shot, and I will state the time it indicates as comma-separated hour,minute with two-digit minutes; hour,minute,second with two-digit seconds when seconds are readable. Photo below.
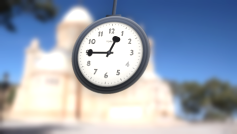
12,45
